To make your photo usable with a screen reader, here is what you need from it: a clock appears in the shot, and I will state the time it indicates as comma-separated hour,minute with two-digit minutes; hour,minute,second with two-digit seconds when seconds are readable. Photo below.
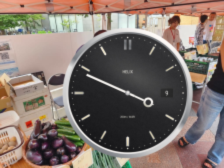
3,49
